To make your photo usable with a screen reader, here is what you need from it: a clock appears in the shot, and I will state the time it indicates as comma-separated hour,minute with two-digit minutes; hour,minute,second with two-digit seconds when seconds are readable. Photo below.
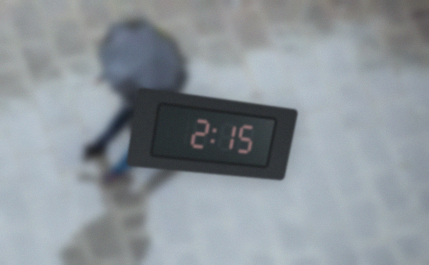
2,15
